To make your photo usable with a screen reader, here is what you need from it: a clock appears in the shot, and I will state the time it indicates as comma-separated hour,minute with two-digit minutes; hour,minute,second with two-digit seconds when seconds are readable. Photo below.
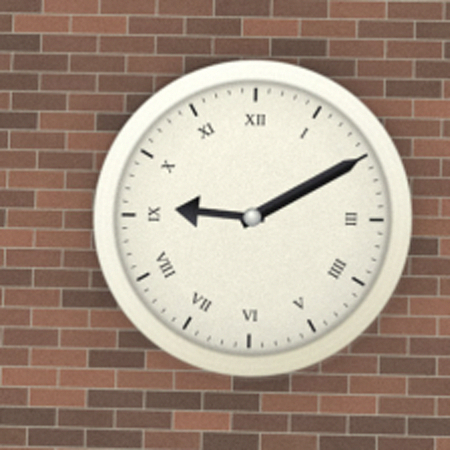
9,10
